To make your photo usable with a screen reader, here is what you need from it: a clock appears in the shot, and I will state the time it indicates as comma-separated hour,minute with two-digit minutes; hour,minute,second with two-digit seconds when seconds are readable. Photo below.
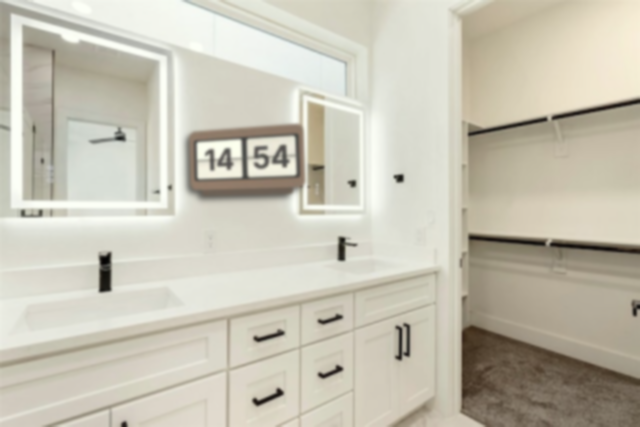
14,54
